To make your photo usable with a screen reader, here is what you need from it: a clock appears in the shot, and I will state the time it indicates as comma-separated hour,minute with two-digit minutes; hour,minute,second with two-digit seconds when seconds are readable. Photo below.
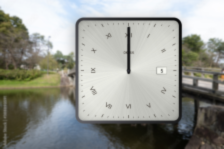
12,00
